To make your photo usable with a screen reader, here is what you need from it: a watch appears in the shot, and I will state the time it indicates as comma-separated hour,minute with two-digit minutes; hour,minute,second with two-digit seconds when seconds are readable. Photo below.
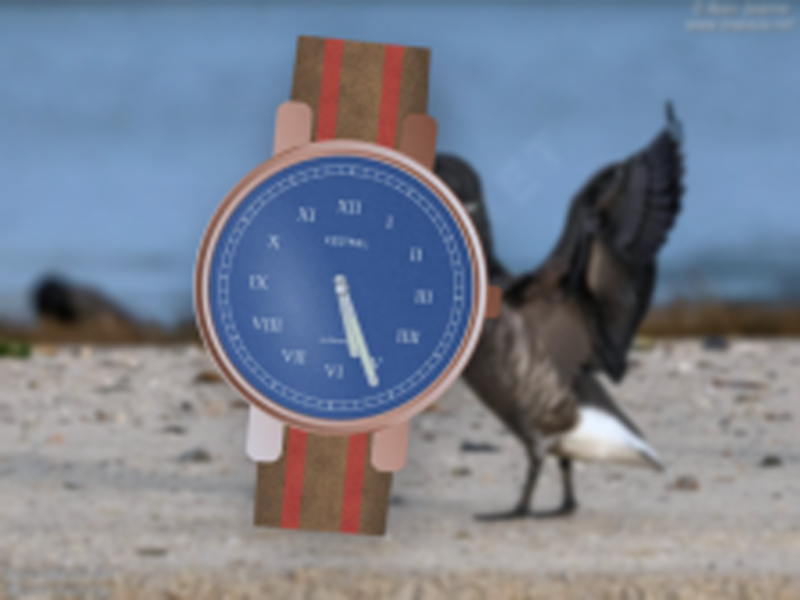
5,26
